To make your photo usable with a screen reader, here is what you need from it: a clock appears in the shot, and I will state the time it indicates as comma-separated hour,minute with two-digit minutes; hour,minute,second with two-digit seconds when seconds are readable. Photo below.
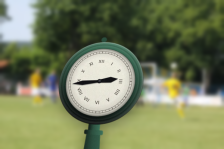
2,44
